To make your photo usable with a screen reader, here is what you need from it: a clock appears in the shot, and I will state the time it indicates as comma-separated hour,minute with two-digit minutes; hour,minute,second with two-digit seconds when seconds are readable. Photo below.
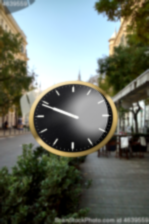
9,49
